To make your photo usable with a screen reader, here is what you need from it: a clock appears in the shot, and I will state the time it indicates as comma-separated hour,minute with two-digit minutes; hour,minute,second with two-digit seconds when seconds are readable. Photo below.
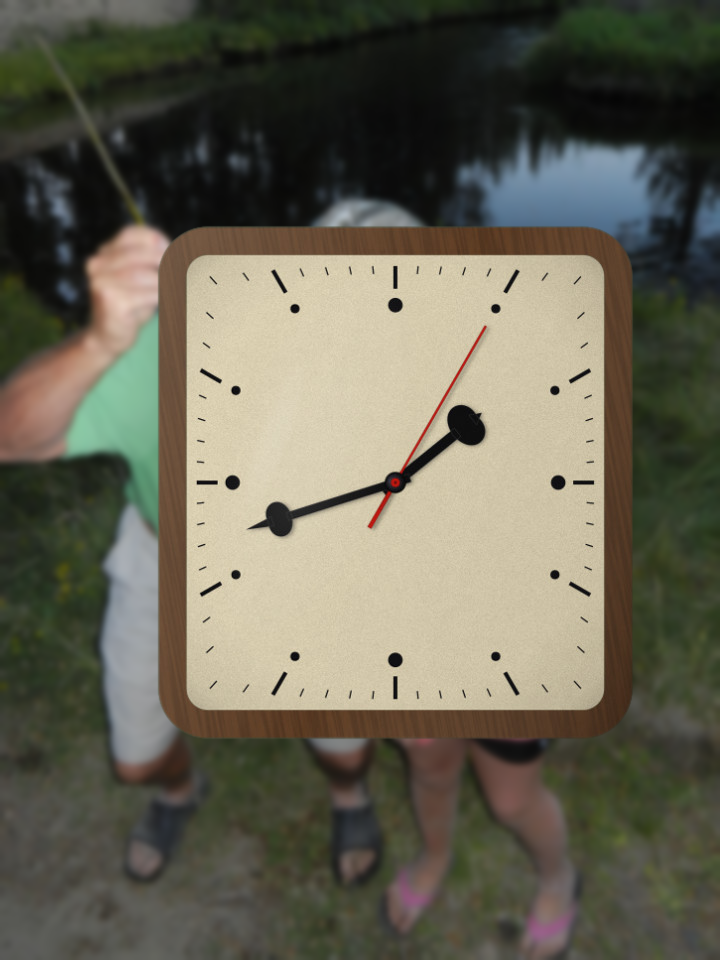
1,42,05
